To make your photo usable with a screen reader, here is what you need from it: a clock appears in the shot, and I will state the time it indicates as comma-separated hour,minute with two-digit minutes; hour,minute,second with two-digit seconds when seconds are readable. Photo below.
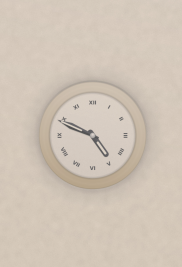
4,49
